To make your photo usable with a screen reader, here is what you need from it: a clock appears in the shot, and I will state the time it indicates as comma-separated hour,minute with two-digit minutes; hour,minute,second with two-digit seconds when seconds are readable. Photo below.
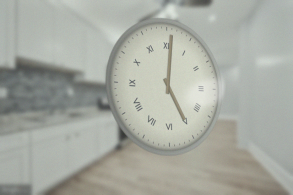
5,01
